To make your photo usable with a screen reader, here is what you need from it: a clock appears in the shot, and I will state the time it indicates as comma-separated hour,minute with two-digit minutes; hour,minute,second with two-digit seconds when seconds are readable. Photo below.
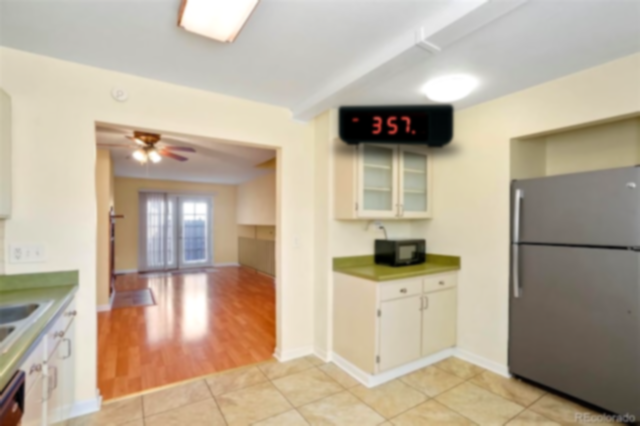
3,57
